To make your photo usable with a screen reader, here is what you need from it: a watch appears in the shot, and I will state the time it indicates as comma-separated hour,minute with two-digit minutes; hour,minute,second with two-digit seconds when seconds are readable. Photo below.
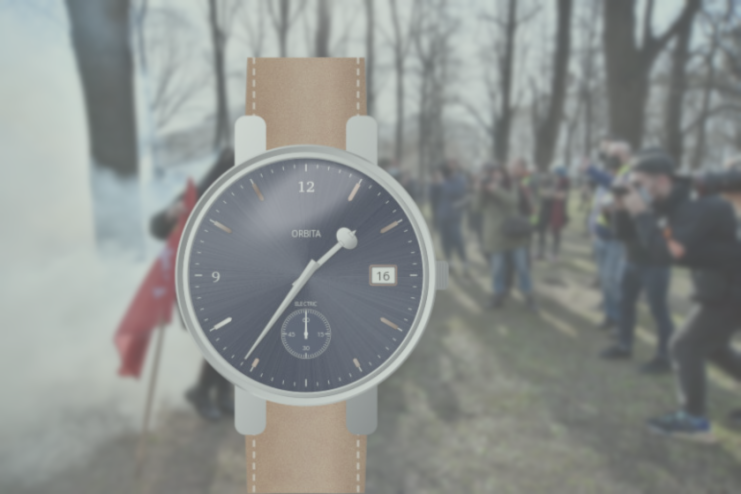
1,36
